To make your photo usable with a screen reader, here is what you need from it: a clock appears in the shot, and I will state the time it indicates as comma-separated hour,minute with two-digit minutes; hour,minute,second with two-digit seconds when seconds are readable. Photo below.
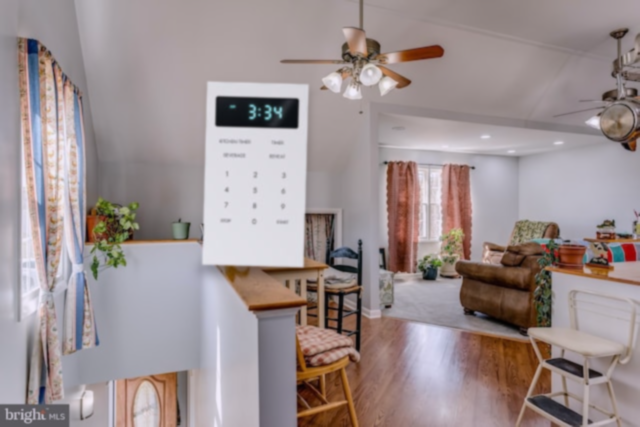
3,34
